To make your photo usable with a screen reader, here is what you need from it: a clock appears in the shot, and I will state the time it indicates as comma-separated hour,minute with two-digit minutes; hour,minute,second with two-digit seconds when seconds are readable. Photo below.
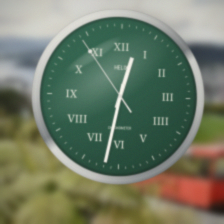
12,31,54
